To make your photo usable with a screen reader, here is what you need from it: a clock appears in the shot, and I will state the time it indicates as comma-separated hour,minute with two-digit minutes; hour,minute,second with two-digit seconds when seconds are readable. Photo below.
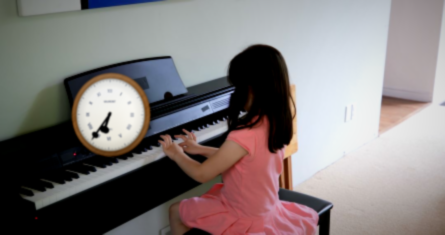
6,36
